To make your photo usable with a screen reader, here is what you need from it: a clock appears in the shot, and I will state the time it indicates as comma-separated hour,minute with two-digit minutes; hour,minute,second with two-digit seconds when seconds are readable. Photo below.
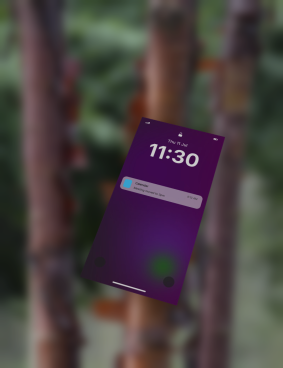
11,30
